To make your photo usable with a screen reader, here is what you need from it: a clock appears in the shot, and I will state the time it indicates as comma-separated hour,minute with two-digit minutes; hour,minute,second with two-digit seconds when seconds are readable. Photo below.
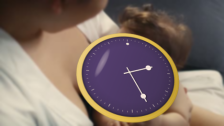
2,26
